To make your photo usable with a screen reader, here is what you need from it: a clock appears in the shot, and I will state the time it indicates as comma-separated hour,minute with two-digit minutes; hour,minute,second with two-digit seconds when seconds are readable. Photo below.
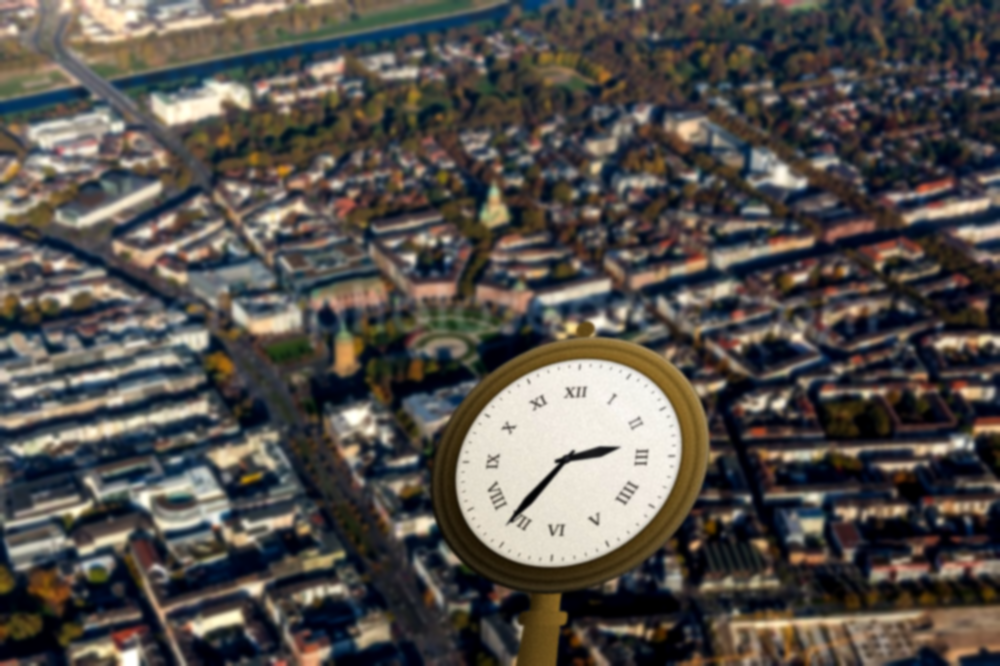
2,36
